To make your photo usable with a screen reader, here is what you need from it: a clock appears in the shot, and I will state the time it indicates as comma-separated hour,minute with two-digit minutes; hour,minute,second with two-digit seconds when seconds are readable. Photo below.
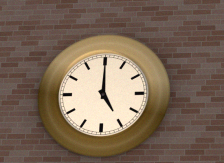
5,00
